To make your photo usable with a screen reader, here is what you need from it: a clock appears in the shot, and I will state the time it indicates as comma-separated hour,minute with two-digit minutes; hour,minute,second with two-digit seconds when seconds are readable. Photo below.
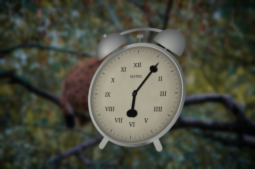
6,06
